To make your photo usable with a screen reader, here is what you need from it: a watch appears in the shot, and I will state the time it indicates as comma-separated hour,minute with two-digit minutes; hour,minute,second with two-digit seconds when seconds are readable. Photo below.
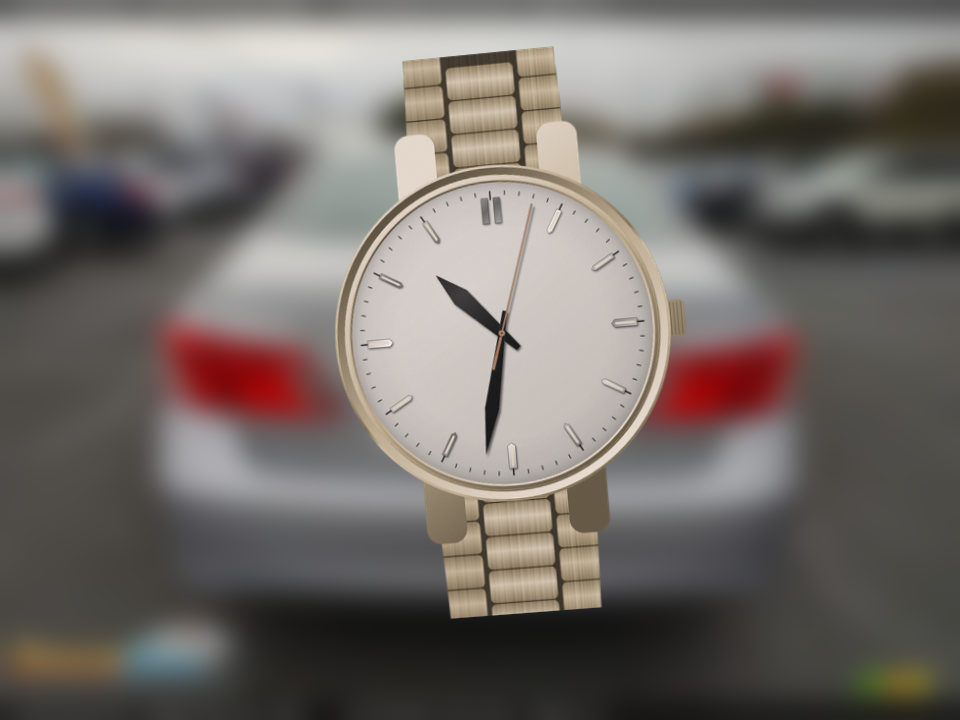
10,32,03
